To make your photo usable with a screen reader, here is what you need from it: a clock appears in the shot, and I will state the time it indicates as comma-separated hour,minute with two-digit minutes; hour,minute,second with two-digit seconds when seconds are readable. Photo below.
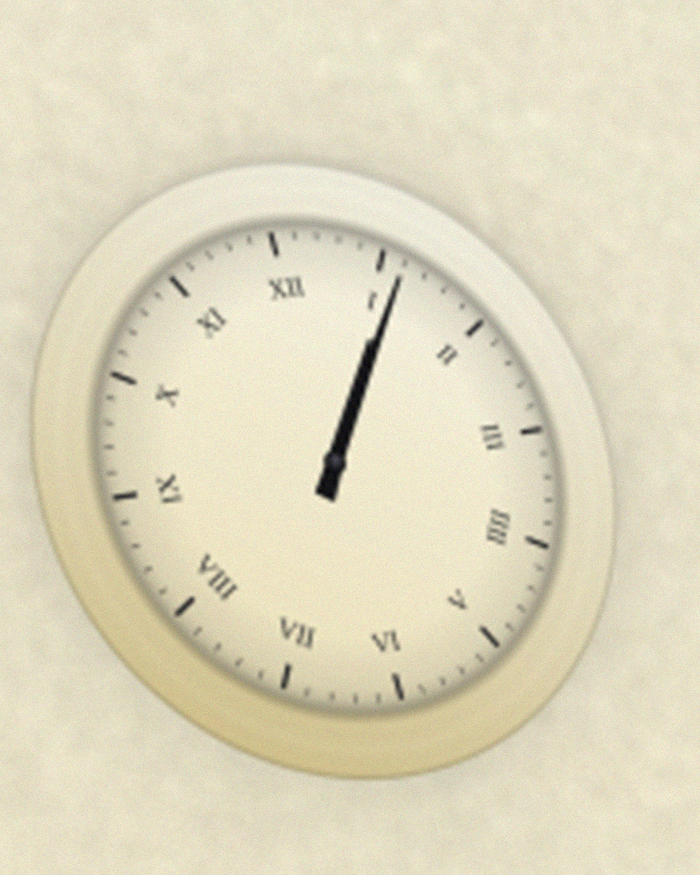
1,06
